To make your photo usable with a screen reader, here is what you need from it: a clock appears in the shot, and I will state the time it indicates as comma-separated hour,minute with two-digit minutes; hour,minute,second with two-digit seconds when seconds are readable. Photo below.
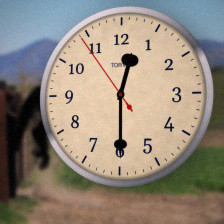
12,29,54
